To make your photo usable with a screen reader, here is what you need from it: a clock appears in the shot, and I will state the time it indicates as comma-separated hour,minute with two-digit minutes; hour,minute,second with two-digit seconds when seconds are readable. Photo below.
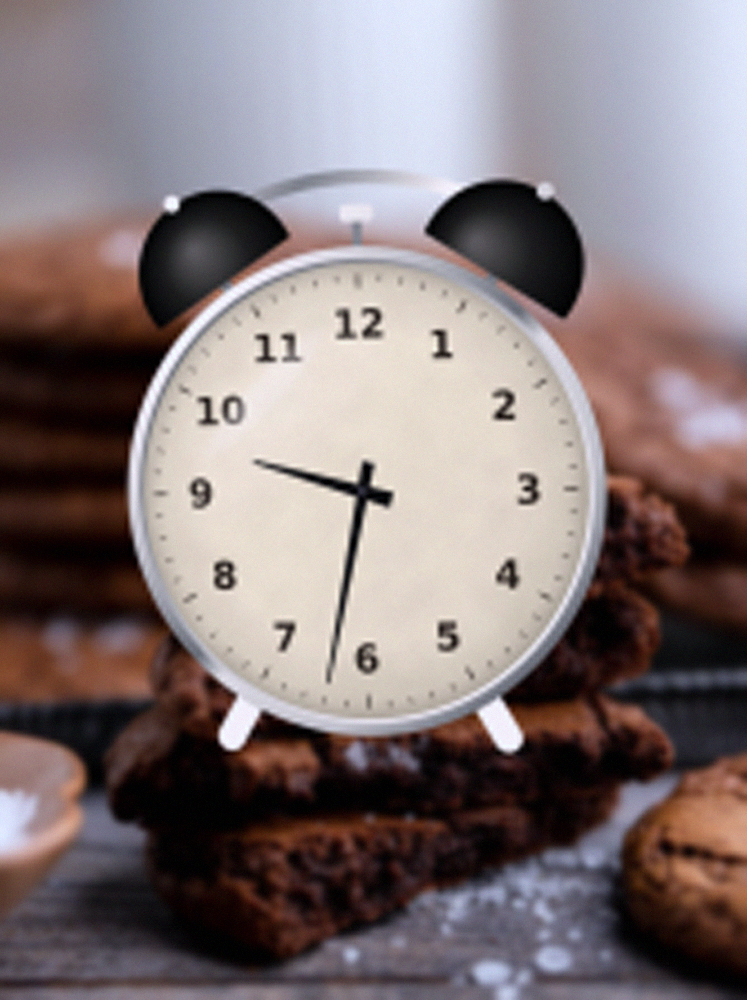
9,32
